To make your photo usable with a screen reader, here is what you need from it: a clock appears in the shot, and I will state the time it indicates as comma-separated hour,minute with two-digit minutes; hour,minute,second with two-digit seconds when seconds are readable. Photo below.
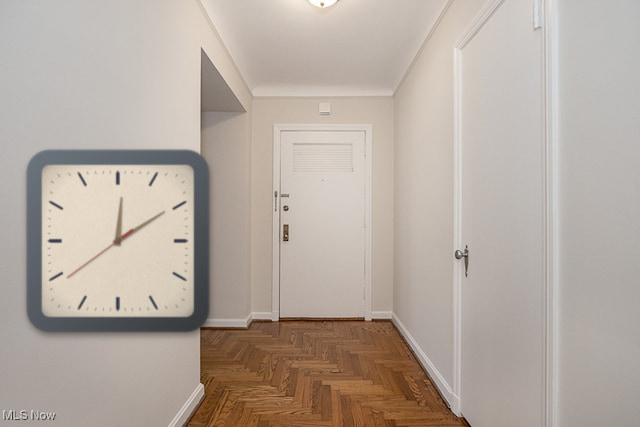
12,09,39
